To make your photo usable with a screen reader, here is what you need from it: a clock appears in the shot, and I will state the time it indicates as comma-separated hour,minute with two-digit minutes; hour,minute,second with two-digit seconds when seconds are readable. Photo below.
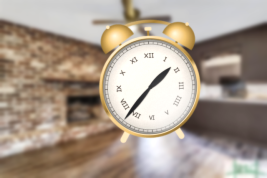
1,37
